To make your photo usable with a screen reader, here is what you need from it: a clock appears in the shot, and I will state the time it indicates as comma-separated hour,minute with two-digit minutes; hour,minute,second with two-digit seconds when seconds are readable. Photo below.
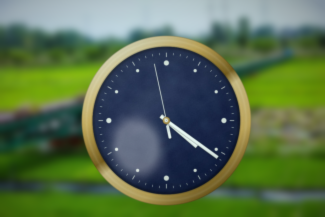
4,20,58
